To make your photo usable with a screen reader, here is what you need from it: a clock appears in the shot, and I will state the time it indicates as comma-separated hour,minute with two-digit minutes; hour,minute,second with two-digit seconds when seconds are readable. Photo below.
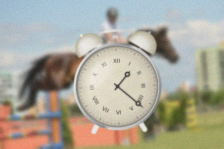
1,22
